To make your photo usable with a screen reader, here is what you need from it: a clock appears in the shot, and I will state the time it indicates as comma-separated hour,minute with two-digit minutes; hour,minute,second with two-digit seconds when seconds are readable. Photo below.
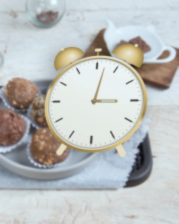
3,02
